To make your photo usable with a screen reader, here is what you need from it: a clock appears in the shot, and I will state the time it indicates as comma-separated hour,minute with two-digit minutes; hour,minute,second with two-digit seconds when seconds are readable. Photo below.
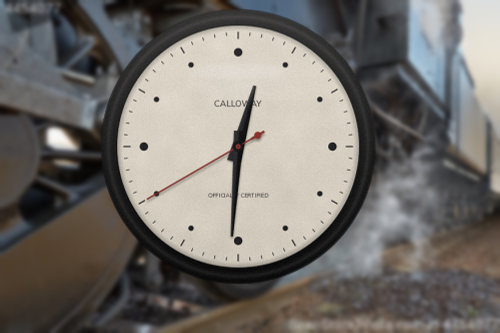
12,30,40
